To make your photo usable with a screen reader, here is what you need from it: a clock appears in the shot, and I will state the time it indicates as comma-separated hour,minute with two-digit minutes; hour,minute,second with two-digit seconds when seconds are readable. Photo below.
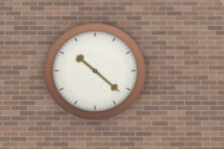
10,22
